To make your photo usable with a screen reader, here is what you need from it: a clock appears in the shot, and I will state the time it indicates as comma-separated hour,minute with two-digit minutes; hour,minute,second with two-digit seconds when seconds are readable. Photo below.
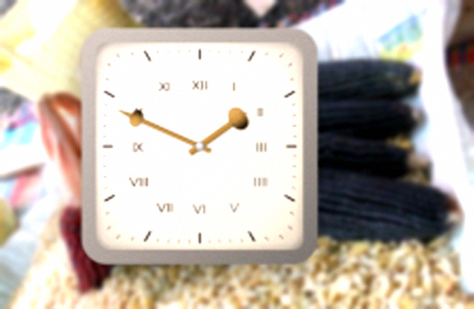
1,49
